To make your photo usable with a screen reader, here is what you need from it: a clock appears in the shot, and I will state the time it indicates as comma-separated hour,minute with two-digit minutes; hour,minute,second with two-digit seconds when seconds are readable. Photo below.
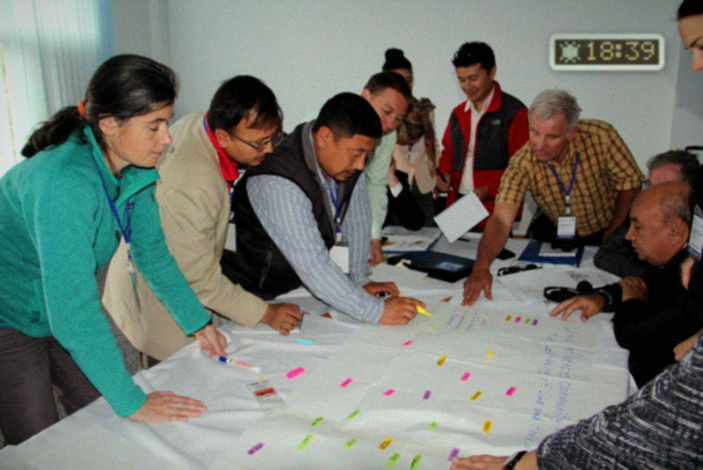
18,39
